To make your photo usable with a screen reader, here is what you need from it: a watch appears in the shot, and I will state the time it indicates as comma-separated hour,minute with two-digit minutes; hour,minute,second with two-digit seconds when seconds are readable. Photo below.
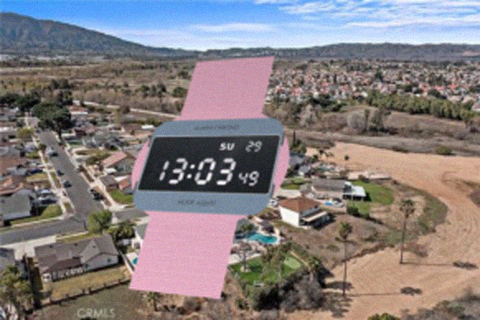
13,03,49
